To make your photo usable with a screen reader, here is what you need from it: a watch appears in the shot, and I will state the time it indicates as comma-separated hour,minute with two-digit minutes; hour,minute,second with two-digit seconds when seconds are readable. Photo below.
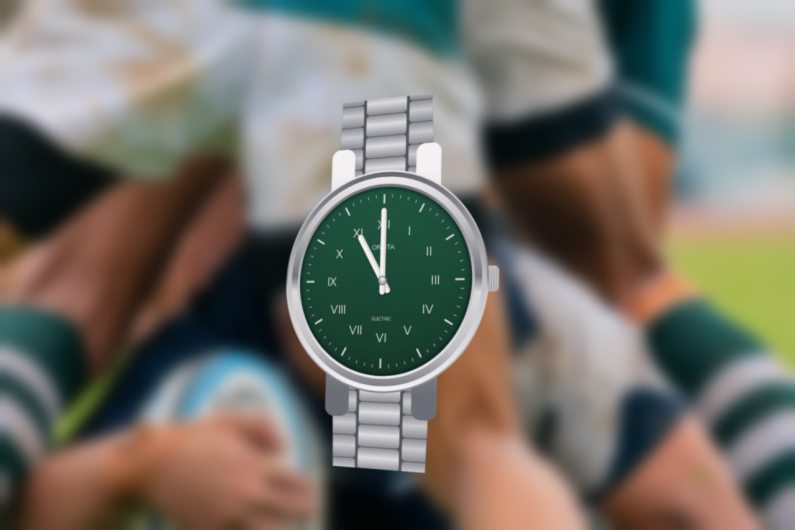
11,00
